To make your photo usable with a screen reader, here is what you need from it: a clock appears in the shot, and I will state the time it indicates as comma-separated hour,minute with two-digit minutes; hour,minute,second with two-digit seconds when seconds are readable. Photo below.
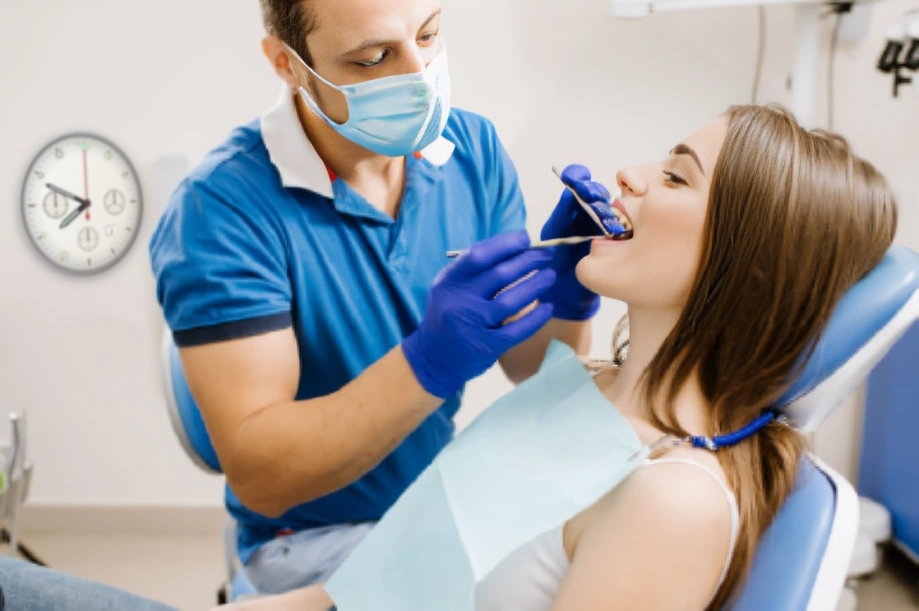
7,49
